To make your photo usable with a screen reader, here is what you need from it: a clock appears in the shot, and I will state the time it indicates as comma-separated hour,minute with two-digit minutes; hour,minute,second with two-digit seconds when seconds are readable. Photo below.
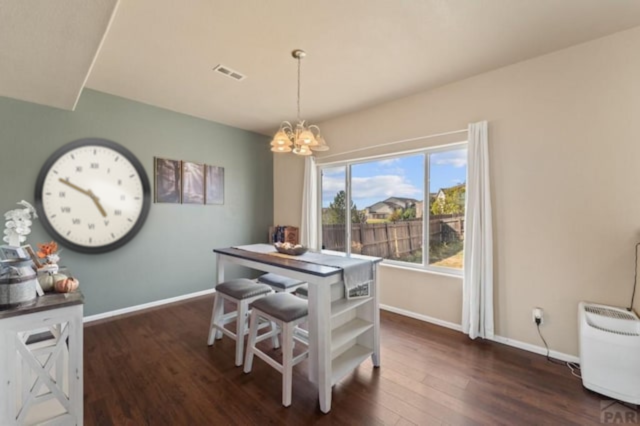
4,49
